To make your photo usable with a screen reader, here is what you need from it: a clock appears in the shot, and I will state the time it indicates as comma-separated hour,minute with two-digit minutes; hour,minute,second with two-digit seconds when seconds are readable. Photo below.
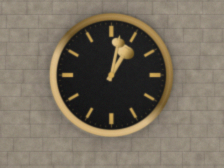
1,02
